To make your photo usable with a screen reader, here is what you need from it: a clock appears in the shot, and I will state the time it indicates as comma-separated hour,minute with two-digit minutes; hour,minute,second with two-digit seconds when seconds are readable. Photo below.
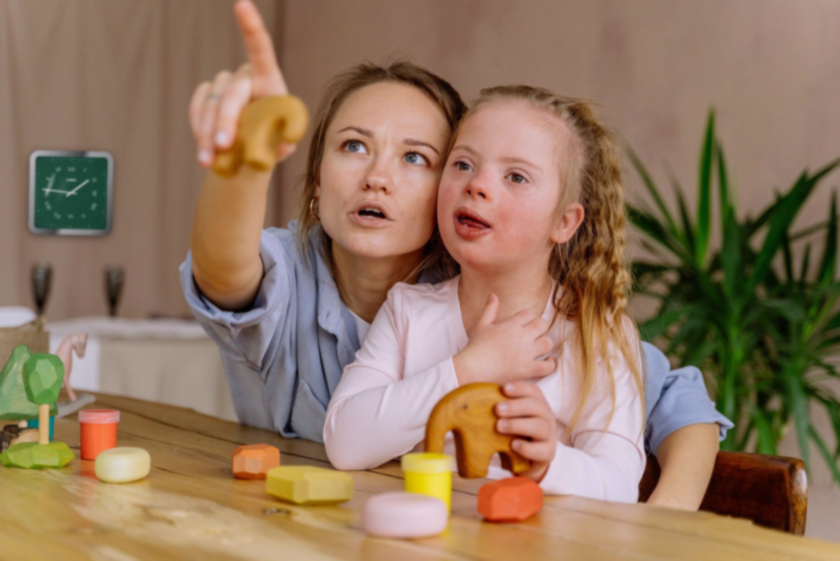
1,46
